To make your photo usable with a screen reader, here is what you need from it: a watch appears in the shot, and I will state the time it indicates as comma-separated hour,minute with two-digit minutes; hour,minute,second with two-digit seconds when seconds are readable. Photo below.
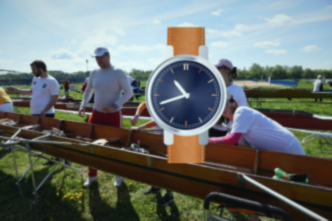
10,42
